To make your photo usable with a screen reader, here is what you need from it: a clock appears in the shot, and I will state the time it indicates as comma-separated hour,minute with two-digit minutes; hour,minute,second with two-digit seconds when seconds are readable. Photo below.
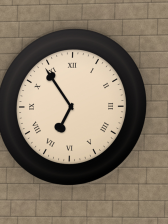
6,54
